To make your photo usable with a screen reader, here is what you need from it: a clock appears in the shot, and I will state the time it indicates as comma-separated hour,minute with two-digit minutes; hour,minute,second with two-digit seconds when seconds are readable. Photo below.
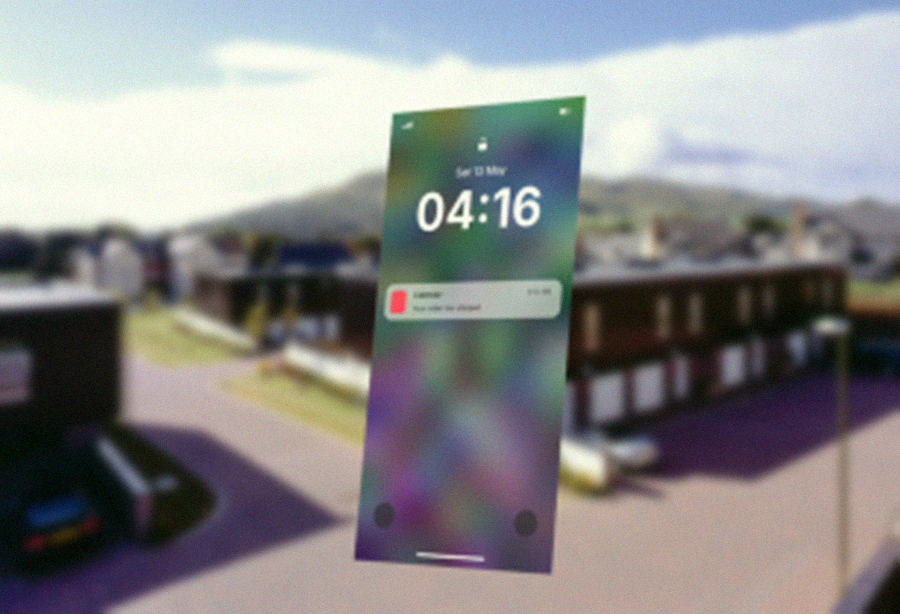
4,16
